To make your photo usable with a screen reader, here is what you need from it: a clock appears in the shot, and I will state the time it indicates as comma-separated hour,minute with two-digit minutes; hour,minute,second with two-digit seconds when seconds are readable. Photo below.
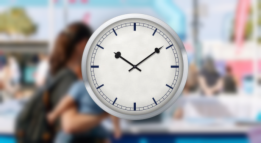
10,09
